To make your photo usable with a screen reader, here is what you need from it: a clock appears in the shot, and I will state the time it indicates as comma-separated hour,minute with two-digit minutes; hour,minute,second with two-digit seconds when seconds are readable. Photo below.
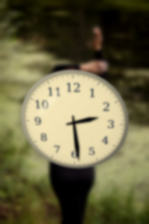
2,29
